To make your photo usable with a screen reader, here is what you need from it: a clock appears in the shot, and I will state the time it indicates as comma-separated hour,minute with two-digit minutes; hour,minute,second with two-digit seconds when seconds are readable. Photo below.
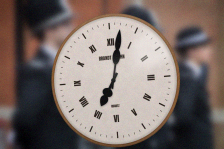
7,02
